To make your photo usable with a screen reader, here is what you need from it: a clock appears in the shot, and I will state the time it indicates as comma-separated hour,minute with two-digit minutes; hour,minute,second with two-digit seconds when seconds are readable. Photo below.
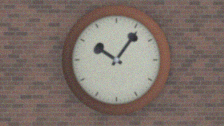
10,06
